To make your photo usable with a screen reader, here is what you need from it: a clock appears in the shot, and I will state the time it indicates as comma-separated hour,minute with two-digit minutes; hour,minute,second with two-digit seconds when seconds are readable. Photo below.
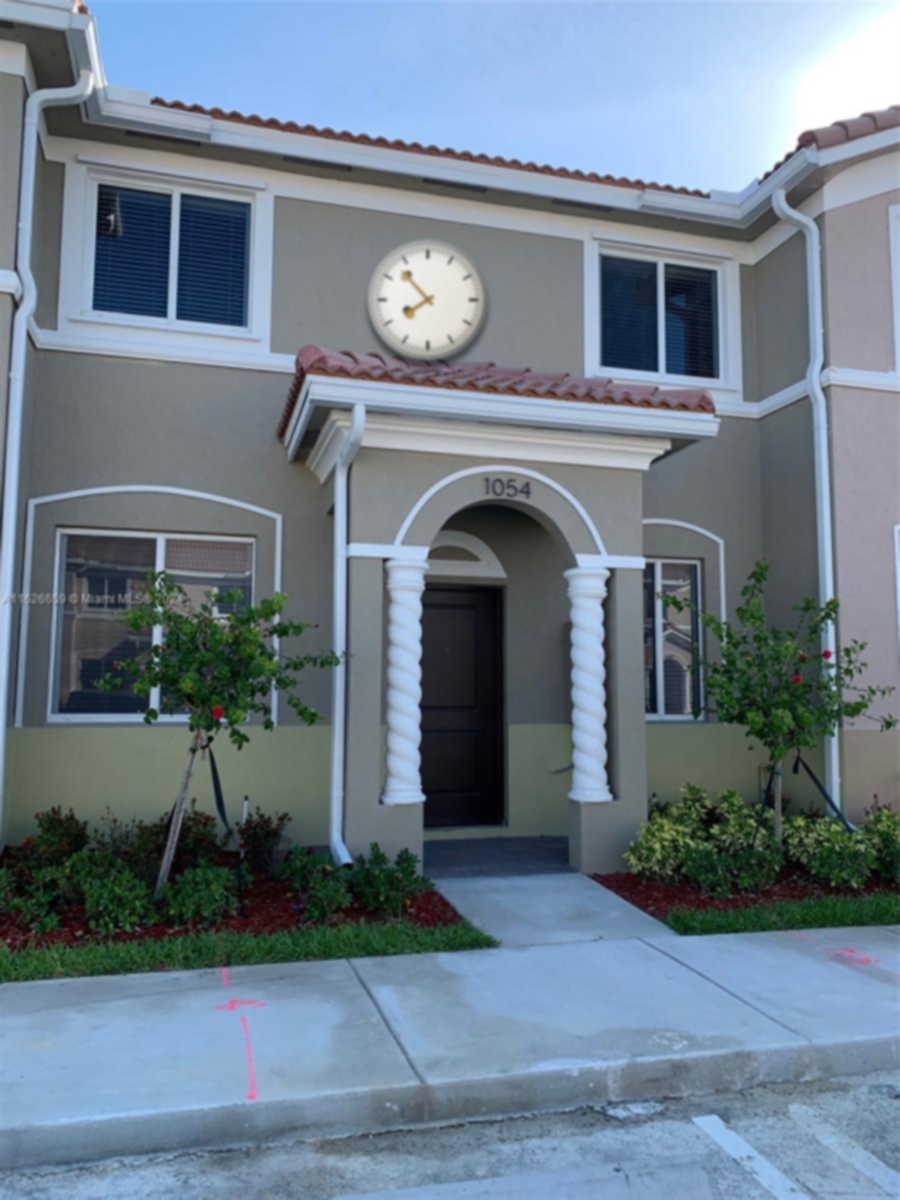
7,53
